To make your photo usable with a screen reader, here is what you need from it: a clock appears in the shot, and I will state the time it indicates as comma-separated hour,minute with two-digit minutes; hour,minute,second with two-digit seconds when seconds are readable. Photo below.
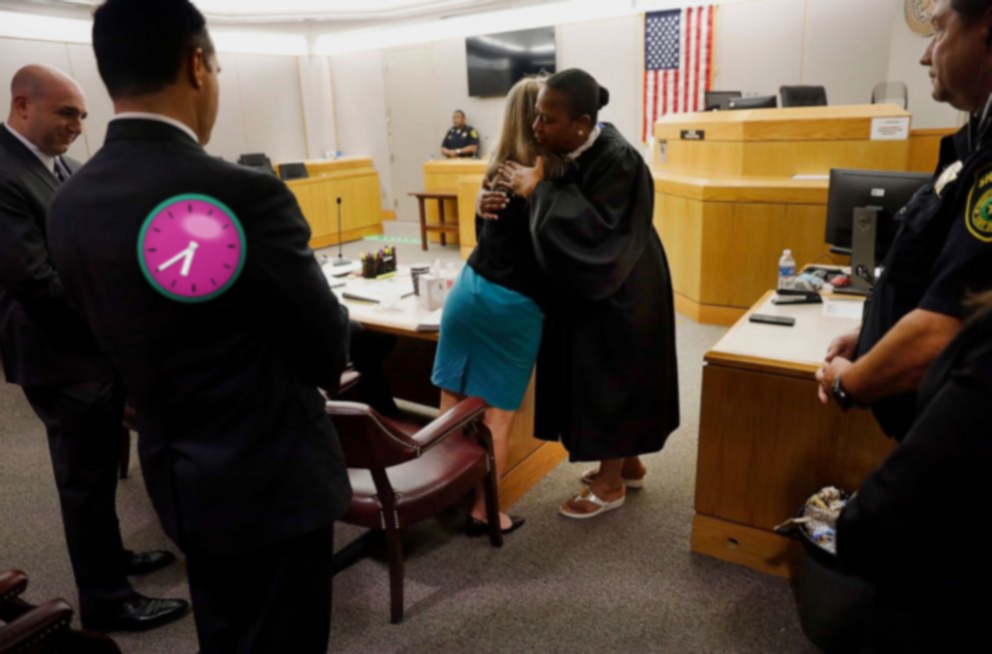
6,40
